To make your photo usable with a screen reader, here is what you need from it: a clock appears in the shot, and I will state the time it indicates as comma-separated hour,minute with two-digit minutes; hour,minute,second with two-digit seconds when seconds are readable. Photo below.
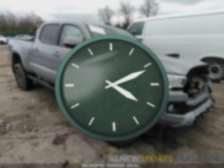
4,11
